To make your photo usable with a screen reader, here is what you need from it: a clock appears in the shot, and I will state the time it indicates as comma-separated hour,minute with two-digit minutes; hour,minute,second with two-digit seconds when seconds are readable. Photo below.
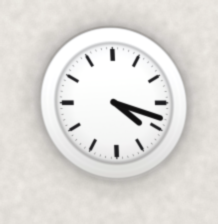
4,18
